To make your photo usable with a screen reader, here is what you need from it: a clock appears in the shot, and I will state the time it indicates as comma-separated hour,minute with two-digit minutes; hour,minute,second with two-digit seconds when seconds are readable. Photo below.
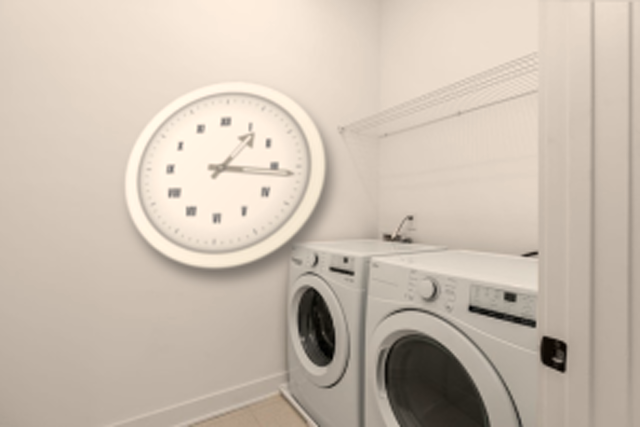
1,16
